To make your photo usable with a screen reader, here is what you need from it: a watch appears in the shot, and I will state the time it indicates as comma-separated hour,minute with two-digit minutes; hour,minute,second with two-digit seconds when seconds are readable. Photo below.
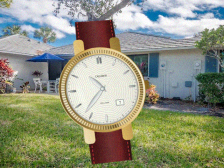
10,37
